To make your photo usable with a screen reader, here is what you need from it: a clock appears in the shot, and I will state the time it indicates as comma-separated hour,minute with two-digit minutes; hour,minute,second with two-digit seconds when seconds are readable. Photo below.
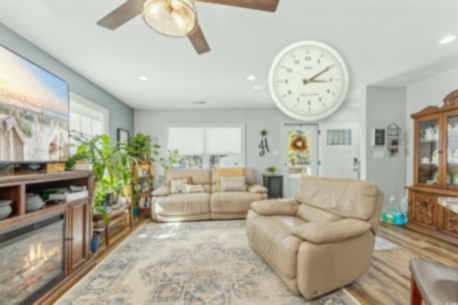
3,10
